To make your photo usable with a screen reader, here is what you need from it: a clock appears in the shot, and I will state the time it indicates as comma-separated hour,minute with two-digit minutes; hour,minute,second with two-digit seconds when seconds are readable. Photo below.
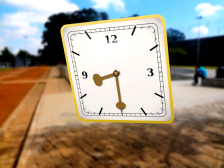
8,30
